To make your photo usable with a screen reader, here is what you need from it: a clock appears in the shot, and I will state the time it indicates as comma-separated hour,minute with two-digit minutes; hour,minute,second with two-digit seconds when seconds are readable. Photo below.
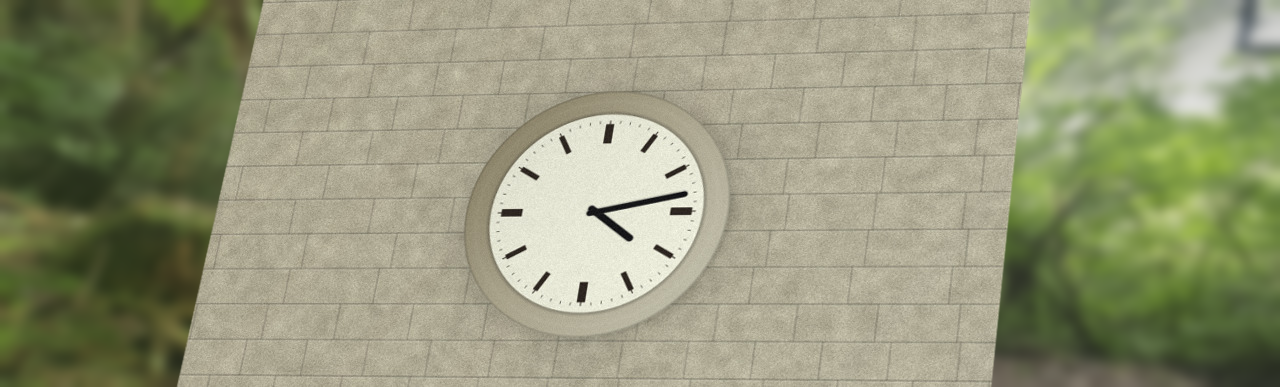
4,13
